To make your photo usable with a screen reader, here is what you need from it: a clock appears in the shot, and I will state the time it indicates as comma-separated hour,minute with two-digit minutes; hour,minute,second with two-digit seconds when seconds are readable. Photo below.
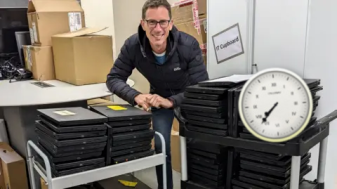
7,37
